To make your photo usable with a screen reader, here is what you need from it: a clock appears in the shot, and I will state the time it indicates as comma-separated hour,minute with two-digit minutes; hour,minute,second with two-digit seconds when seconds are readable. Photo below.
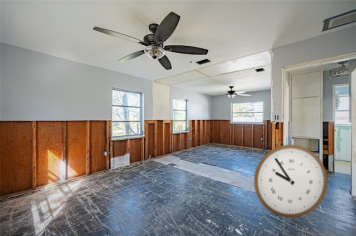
9,54
